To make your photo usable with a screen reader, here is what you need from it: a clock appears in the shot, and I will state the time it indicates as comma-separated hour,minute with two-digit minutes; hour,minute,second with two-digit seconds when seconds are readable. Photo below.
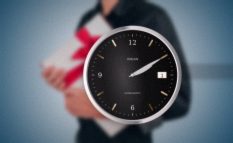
2,10
